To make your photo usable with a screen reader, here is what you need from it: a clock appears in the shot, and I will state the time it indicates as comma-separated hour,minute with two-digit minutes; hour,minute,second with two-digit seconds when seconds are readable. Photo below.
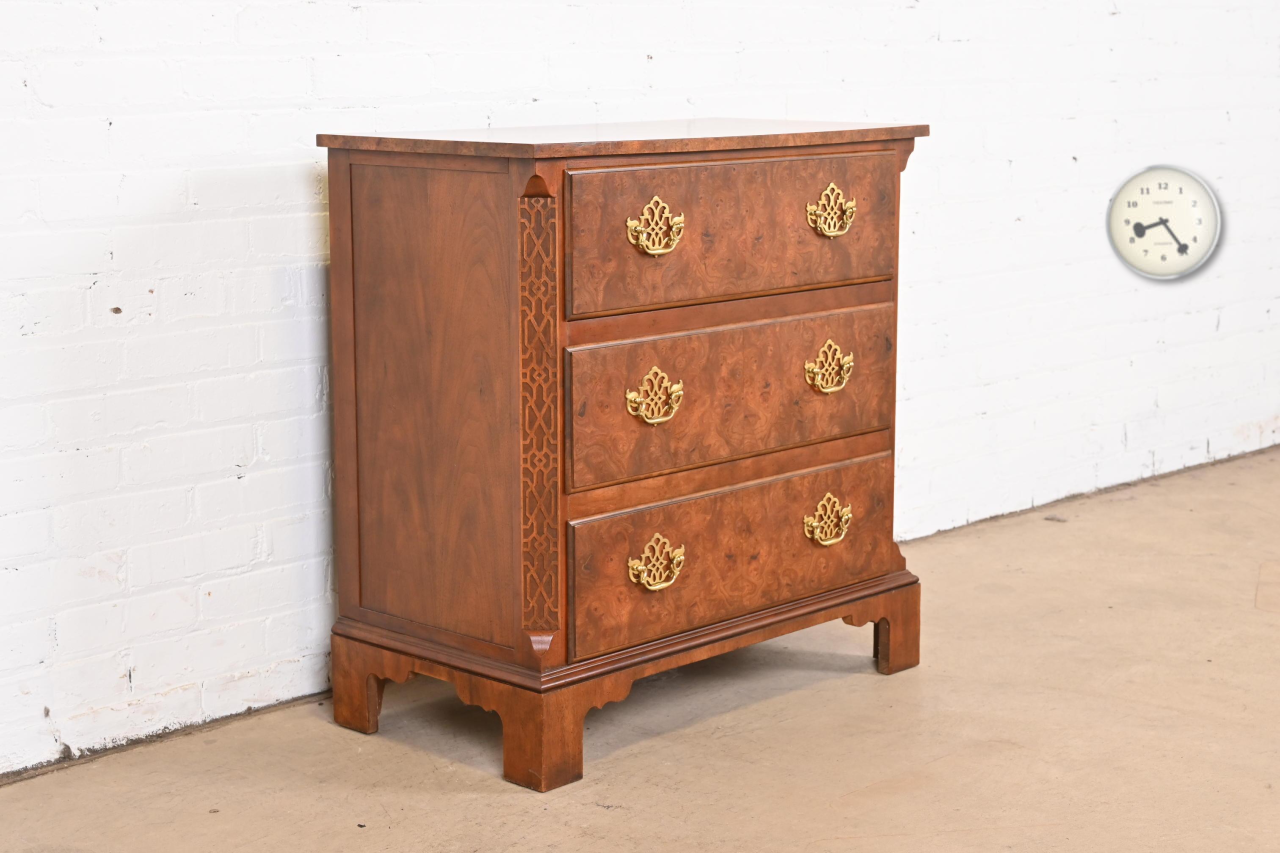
8,24
